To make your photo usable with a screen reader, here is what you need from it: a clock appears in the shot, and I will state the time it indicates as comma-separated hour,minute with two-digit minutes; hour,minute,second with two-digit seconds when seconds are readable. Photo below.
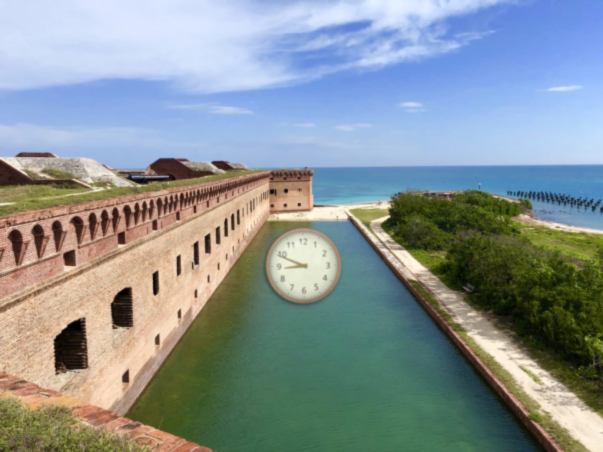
8,49
